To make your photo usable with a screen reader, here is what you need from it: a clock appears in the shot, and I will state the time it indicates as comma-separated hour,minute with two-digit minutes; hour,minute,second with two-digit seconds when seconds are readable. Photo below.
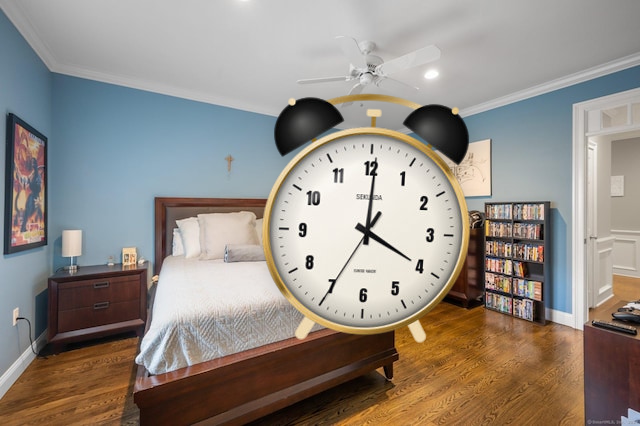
4,00,35
